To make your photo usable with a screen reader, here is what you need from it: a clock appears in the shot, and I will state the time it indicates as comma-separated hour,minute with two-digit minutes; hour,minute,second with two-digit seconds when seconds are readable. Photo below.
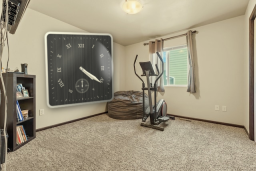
4,21
